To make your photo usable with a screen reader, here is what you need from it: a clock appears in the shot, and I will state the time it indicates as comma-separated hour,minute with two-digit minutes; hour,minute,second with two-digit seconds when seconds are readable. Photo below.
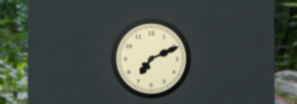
7,11
